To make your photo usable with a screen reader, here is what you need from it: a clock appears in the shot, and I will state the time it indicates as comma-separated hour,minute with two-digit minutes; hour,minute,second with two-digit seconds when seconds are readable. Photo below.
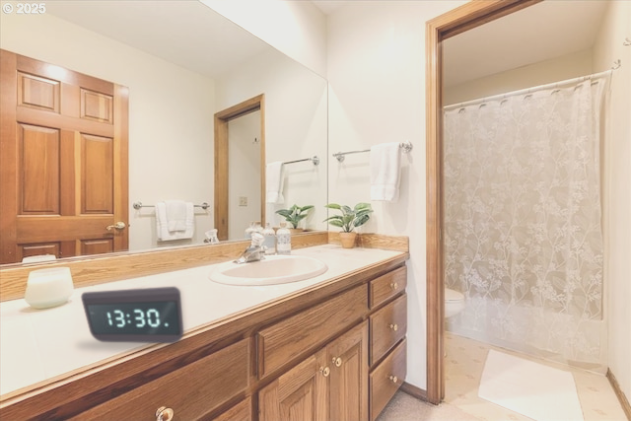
13,30
